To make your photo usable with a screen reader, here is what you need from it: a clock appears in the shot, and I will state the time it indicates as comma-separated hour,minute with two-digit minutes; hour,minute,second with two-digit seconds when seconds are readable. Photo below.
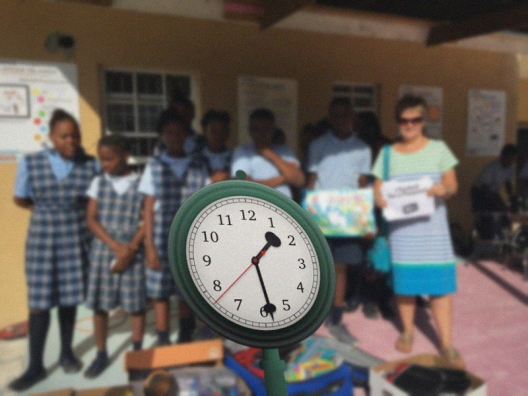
1,28,38
